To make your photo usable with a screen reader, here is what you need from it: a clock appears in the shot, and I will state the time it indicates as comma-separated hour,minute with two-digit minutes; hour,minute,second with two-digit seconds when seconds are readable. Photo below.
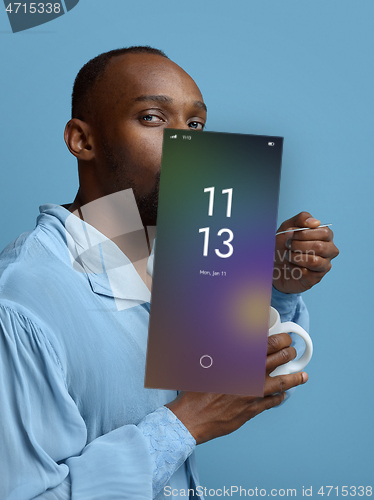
11,13
